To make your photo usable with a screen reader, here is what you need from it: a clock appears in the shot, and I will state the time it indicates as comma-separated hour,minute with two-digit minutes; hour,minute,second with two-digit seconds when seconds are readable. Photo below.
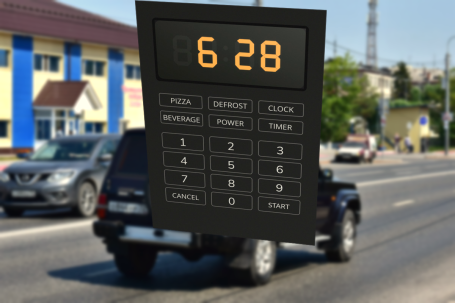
6,28
